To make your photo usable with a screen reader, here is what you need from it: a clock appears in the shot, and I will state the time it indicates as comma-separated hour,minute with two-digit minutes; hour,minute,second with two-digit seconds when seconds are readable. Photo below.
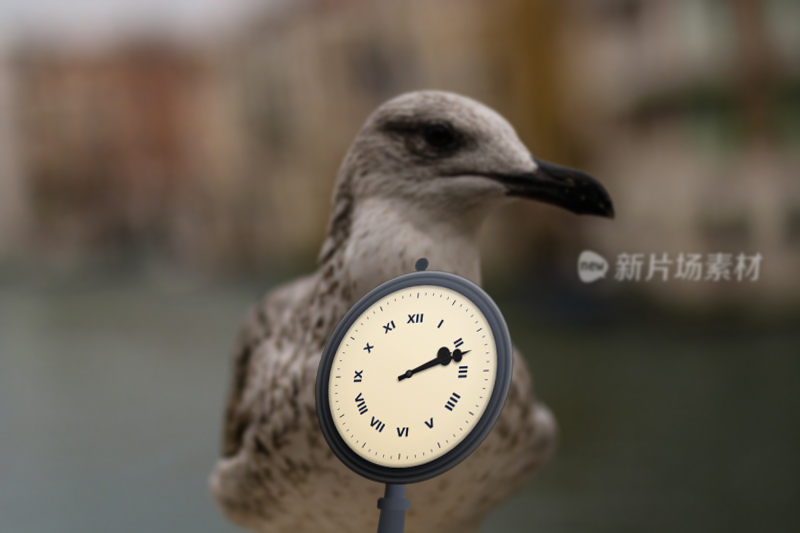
2,12
